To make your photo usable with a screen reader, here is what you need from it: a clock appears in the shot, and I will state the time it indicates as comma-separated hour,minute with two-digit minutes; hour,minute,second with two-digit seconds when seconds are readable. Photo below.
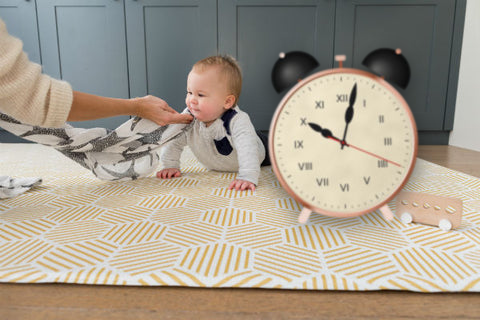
10,02,19
